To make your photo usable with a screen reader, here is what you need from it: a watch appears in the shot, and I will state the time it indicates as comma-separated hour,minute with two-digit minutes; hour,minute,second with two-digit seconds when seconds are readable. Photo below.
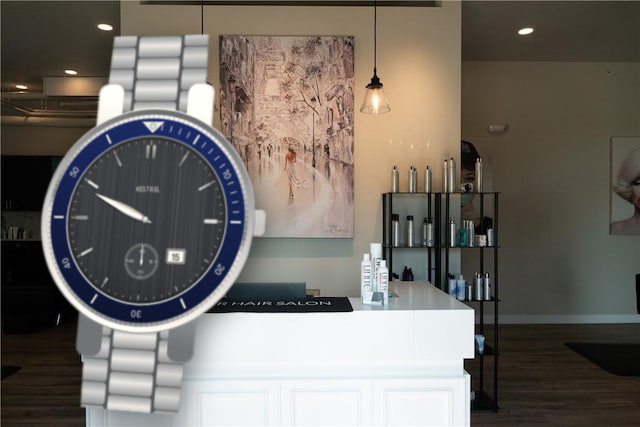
9,49
